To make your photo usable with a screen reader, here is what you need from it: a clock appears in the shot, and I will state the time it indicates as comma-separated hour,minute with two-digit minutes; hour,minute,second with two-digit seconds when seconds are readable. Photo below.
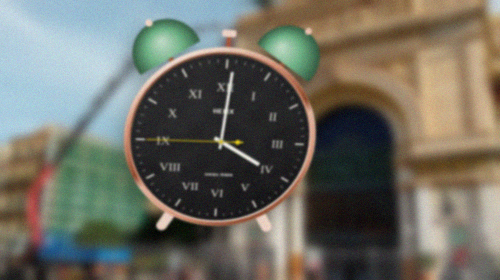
4,00,45
